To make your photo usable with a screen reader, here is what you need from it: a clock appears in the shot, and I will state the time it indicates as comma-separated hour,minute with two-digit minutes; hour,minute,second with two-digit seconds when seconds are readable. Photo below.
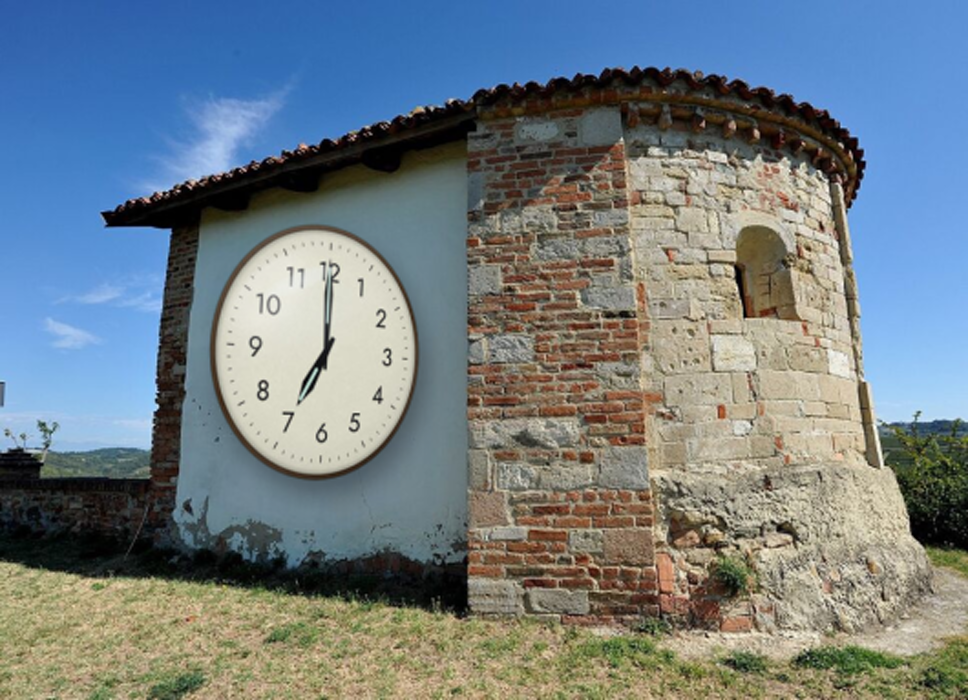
7,00
